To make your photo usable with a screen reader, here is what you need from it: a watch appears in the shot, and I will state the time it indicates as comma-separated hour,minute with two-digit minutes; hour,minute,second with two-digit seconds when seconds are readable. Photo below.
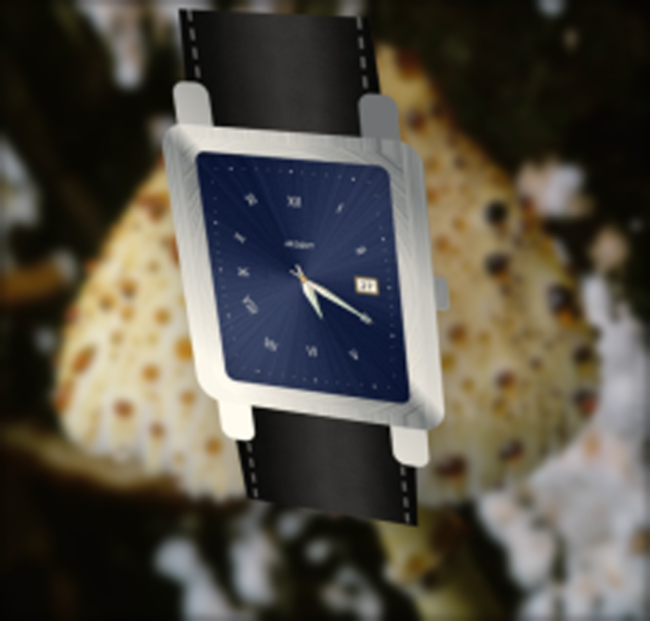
5,20
